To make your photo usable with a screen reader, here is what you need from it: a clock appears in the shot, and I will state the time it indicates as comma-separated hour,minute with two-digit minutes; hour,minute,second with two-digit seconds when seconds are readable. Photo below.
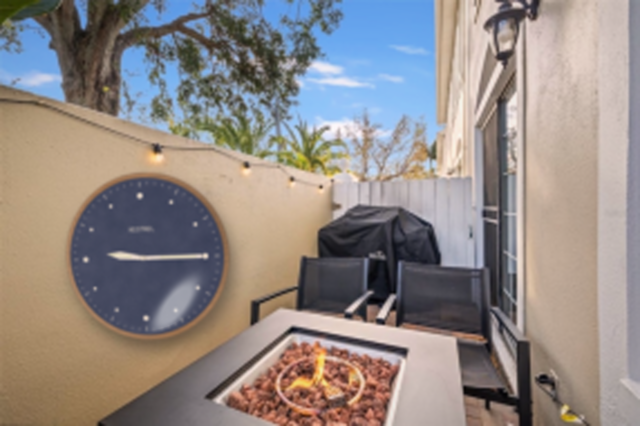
9,15
